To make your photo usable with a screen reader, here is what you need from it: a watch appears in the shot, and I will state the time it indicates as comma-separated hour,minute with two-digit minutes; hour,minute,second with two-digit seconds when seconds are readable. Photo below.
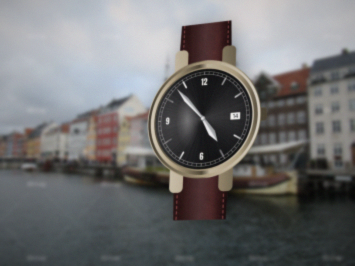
4,53
